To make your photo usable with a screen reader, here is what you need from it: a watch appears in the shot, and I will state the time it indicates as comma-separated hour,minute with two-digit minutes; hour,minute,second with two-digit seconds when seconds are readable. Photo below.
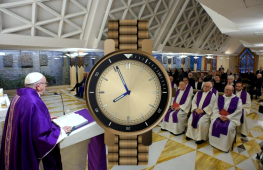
7,56
